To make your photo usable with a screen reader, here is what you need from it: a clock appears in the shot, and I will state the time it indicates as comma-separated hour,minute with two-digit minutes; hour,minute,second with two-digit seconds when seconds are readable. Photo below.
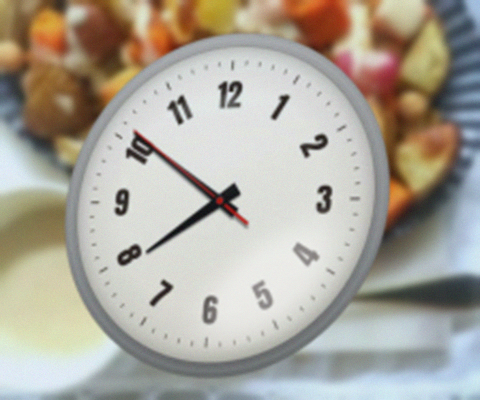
7,50,51
